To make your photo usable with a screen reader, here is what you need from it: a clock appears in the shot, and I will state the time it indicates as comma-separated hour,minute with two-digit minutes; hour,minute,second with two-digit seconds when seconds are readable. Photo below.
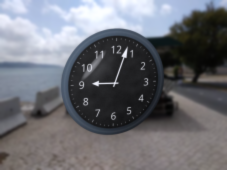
9,03
